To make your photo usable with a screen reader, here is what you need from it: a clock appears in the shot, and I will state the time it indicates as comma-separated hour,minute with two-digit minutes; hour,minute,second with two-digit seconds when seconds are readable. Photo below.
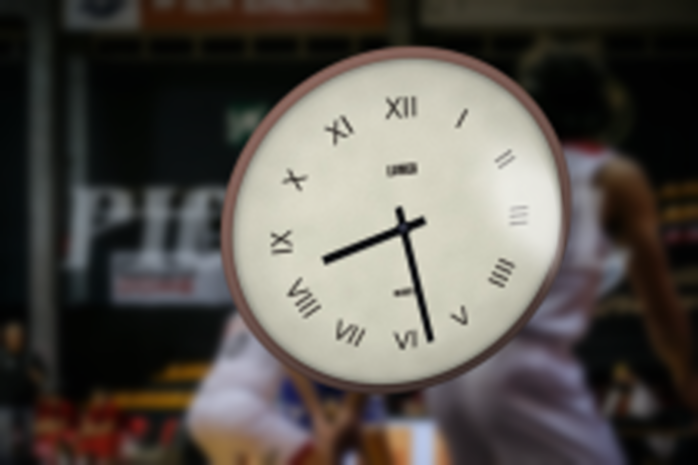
8,28
